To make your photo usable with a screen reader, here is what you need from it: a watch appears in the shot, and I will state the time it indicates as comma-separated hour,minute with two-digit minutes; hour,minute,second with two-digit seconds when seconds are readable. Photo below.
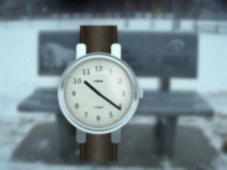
10,21
